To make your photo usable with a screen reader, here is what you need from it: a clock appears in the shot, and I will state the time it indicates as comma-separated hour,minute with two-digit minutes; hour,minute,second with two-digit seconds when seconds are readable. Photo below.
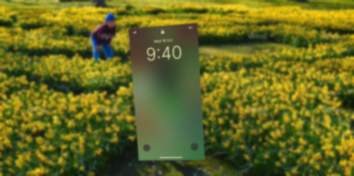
9,40
